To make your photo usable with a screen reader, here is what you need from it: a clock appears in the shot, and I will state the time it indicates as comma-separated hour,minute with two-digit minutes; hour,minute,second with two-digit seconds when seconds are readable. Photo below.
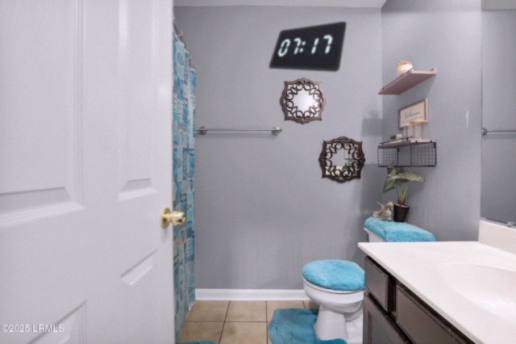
7,17
